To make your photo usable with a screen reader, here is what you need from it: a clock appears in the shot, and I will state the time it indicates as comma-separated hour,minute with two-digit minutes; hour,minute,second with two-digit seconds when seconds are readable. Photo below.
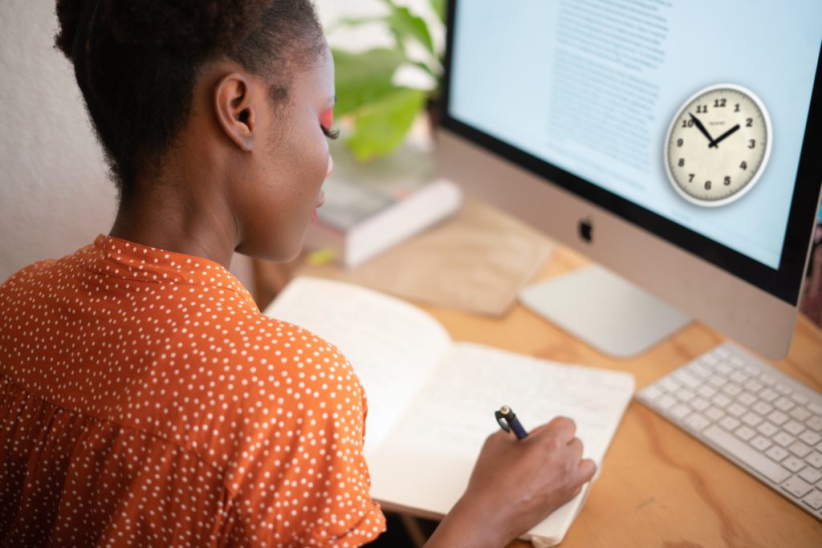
1,52
